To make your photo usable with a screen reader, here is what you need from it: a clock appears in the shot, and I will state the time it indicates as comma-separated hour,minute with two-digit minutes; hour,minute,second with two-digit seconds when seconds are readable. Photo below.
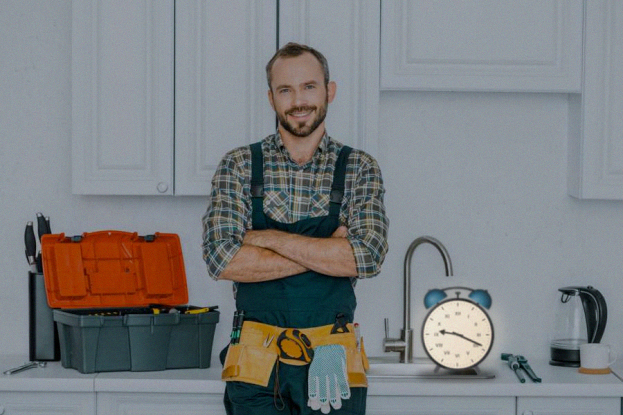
9,19
